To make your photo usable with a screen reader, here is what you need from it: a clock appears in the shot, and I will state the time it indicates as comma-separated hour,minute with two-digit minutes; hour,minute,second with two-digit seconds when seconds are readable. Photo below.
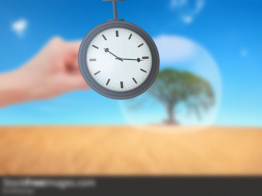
10,16
